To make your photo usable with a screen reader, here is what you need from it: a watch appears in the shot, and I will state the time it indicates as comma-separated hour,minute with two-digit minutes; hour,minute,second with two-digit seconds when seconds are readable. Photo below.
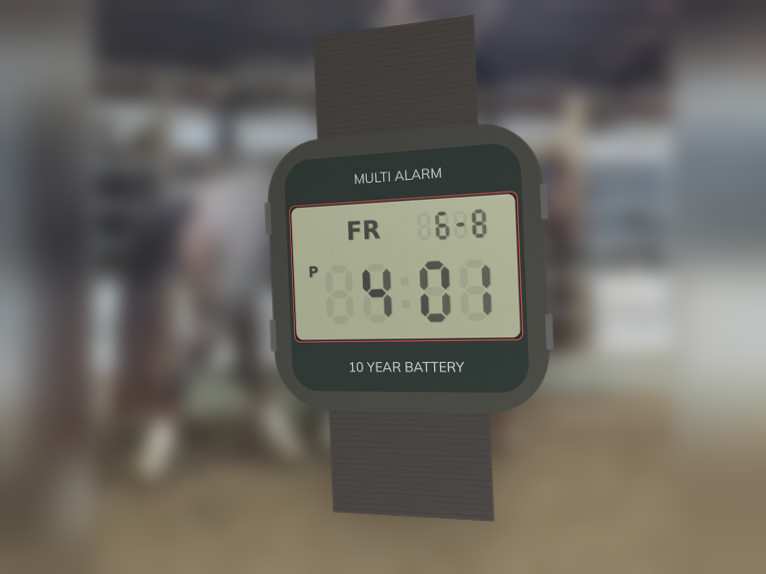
4,01
